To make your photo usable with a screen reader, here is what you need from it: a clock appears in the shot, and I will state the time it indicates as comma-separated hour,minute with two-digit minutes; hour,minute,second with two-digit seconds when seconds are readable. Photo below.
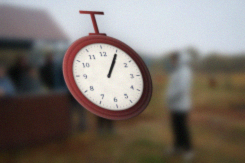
1,05
